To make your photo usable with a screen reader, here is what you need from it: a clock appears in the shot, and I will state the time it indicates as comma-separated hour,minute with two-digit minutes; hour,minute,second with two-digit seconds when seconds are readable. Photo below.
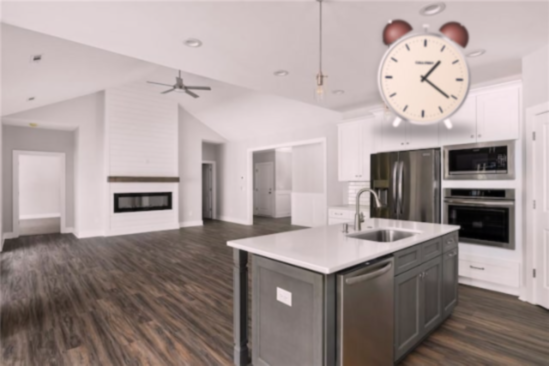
1,21
